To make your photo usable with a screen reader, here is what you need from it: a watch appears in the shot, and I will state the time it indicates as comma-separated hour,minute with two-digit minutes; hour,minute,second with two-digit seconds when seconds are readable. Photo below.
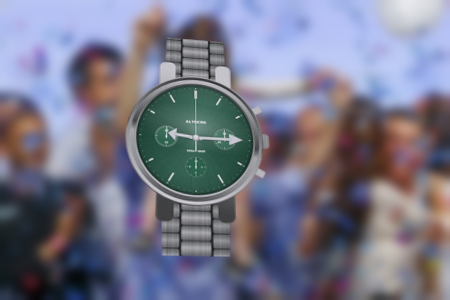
9,15
